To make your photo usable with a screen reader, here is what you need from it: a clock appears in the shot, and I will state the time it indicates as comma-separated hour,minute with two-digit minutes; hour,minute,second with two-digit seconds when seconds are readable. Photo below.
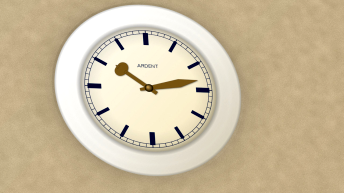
10,13
